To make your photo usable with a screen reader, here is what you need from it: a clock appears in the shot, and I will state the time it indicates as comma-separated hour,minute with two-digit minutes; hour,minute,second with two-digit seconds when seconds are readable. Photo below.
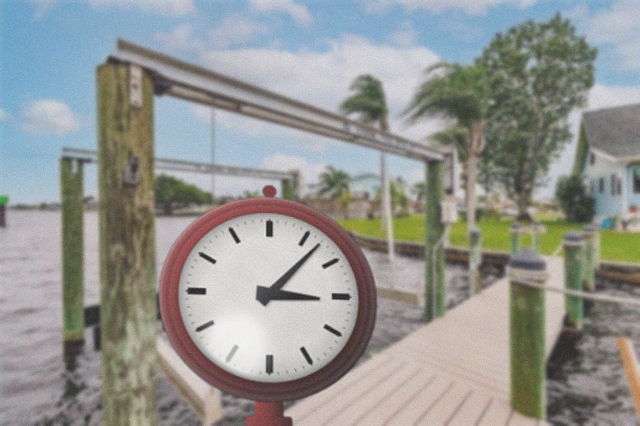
3,07
